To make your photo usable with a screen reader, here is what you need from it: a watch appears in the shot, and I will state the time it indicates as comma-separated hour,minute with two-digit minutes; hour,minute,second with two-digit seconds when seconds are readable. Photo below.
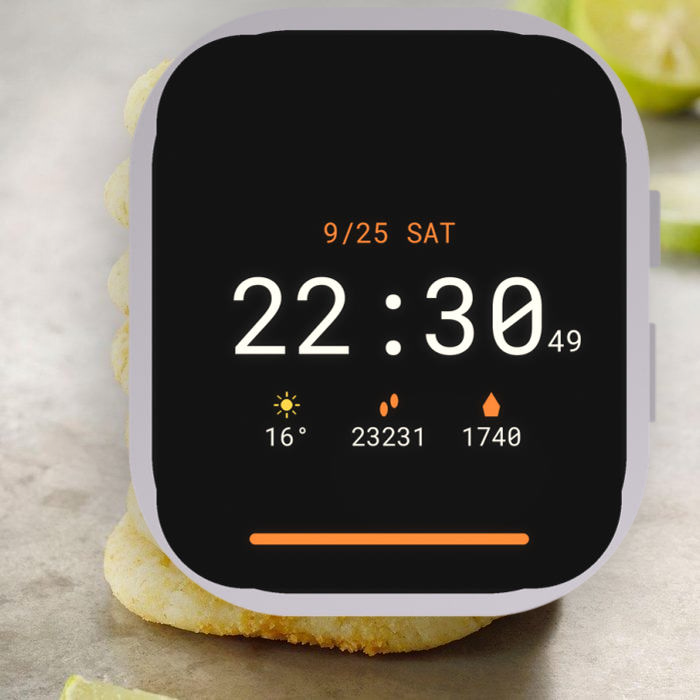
22,30,49
